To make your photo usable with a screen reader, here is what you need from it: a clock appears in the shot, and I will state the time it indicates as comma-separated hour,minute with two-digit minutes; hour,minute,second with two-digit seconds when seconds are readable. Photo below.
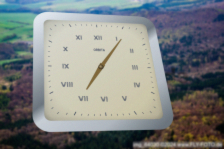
7,06
